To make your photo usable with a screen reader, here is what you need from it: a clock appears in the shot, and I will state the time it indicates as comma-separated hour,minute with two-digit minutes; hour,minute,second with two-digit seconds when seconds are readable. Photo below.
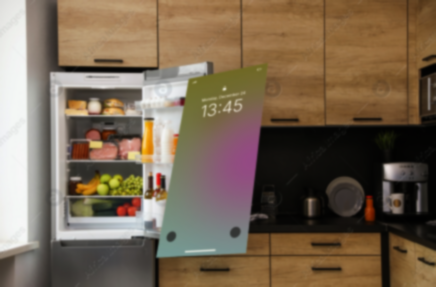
13,45
